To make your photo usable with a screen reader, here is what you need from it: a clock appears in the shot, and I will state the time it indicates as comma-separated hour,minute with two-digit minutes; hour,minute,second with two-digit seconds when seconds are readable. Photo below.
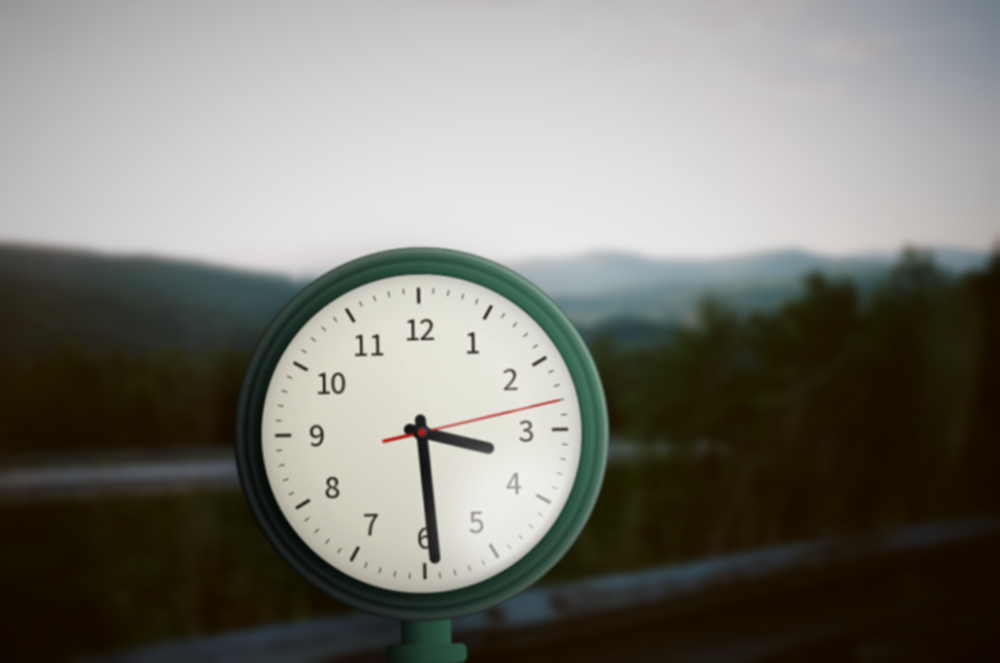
3,29,13
